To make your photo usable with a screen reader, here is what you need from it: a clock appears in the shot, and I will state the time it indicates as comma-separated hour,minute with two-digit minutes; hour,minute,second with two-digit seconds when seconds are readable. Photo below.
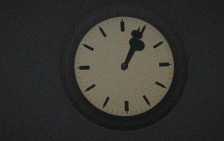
1,04
